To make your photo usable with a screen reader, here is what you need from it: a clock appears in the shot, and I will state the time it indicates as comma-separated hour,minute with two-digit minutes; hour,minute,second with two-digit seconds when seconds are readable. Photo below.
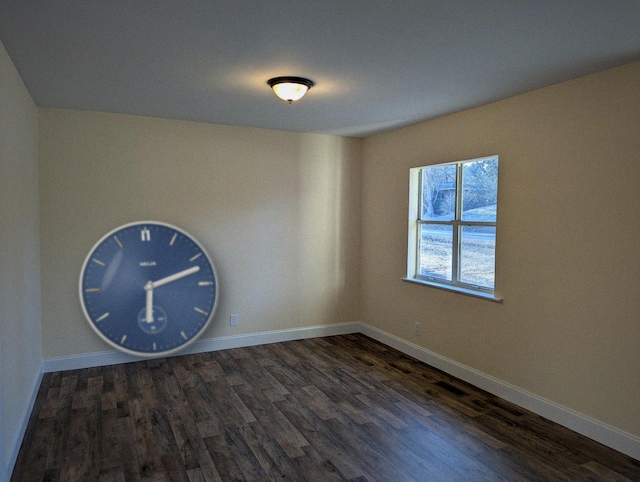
6,12
